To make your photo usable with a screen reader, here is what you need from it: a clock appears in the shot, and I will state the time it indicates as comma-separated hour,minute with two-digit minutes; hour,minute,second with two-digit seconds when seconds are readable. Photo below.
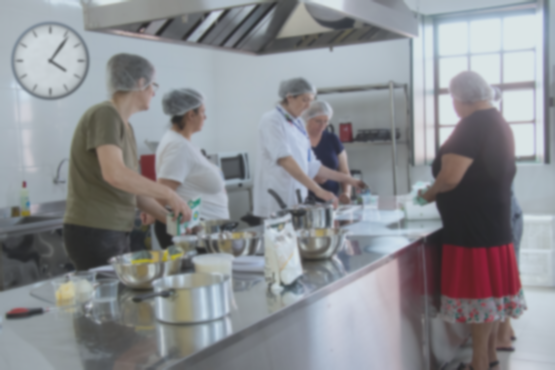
4,06
